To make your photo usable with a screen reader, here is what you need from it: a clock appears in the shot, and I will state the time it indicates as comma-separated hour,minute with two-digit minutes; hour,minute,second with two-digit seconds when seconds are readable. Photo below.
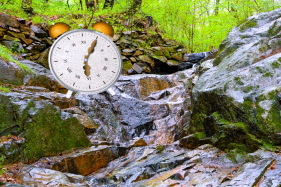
6,05
